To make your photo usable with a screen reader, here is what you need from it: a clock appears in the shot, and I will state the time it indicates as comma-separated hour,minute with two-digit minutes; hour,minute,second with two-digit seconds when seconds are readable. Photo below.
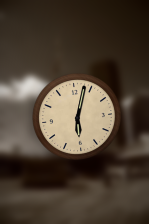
6,03
